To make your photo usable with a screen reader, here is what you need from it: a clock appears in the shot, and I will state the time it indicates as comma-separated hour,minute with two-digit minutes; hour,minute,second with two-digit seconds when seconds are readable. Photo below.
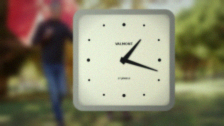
1,18
